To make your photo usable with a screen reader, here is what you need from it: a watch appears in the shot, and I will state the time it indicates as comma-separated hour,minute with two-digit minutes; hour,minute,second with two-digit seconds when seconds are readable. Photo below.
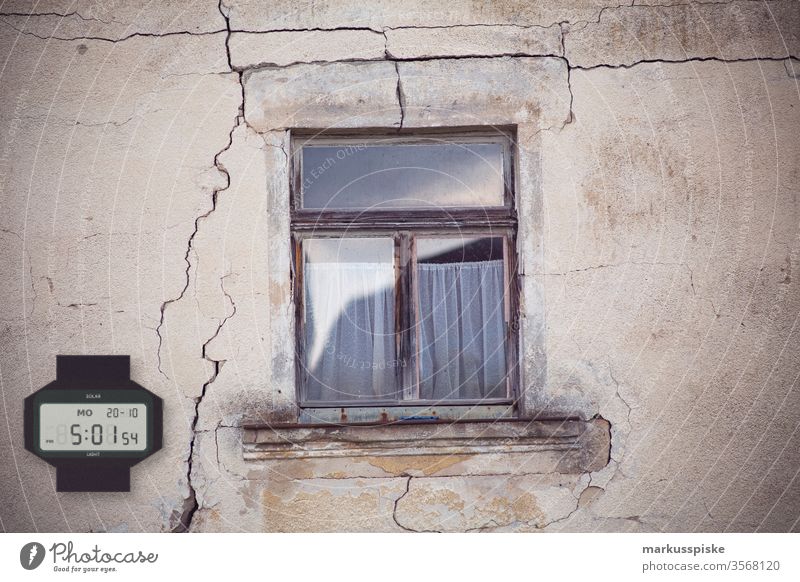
5,01,54
